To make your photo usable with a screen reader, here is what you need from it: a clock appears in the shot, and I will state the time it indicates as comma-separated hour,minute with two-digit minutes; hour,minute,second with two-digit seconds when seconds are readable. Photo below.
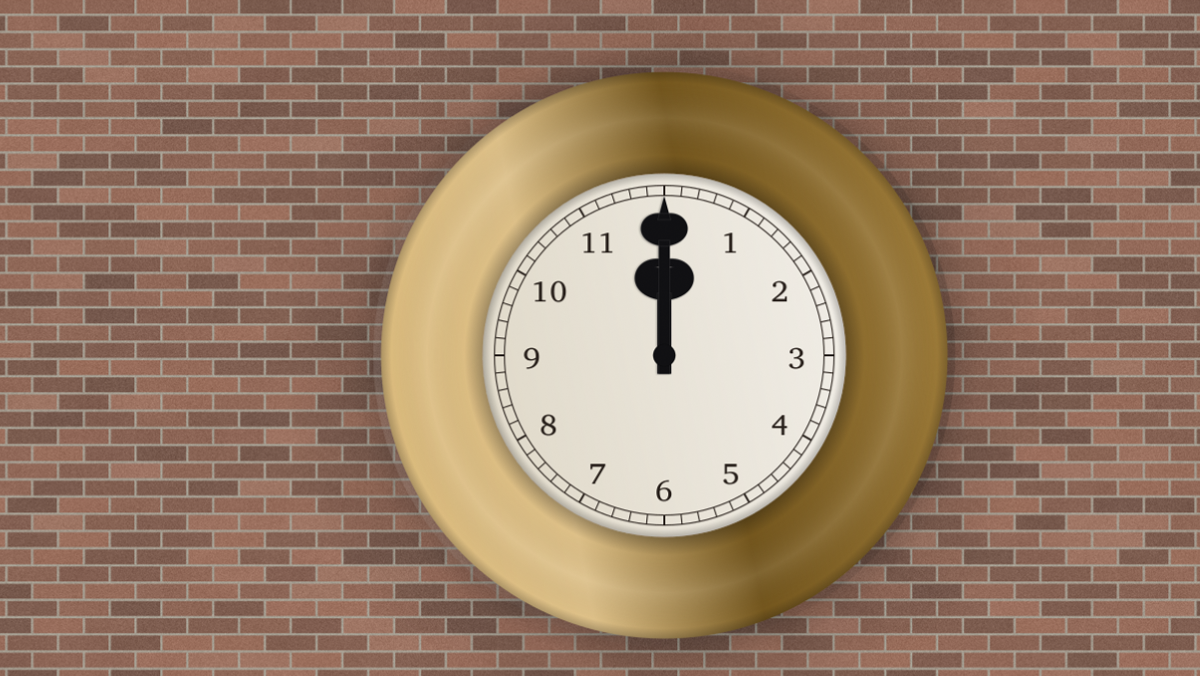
12,00
